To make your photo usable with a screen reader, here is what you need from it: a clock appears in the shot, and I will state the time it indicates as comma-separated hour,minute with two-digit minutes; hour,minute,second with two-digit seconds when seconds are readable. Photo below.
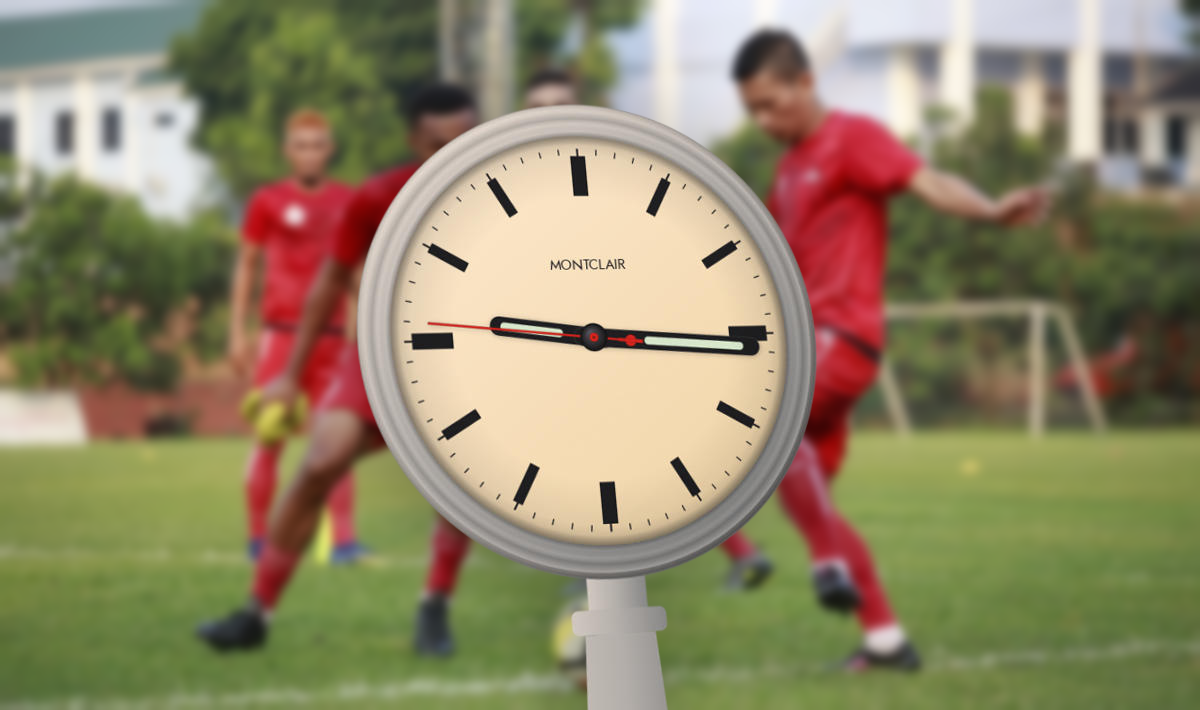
9,15,46
